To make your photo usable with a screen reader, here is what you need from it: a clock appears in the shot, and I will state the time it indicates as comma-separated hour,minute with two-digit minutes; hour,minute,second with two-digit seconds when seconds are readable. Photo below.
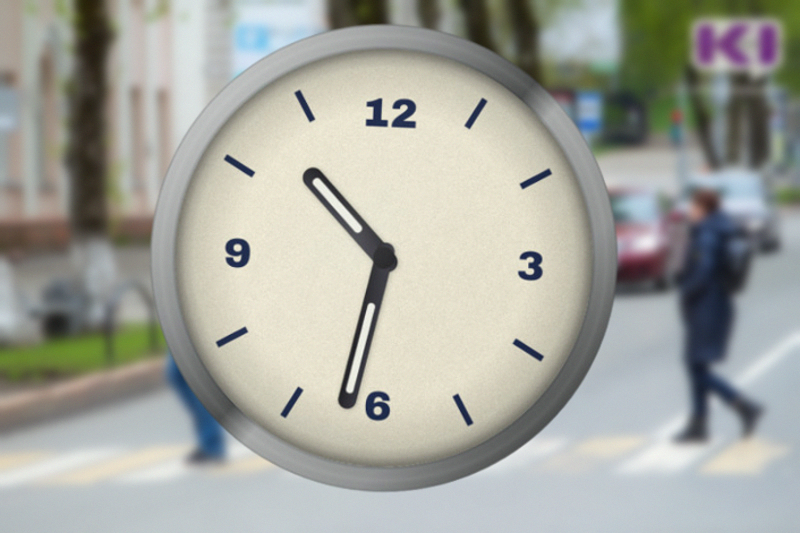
10,32
